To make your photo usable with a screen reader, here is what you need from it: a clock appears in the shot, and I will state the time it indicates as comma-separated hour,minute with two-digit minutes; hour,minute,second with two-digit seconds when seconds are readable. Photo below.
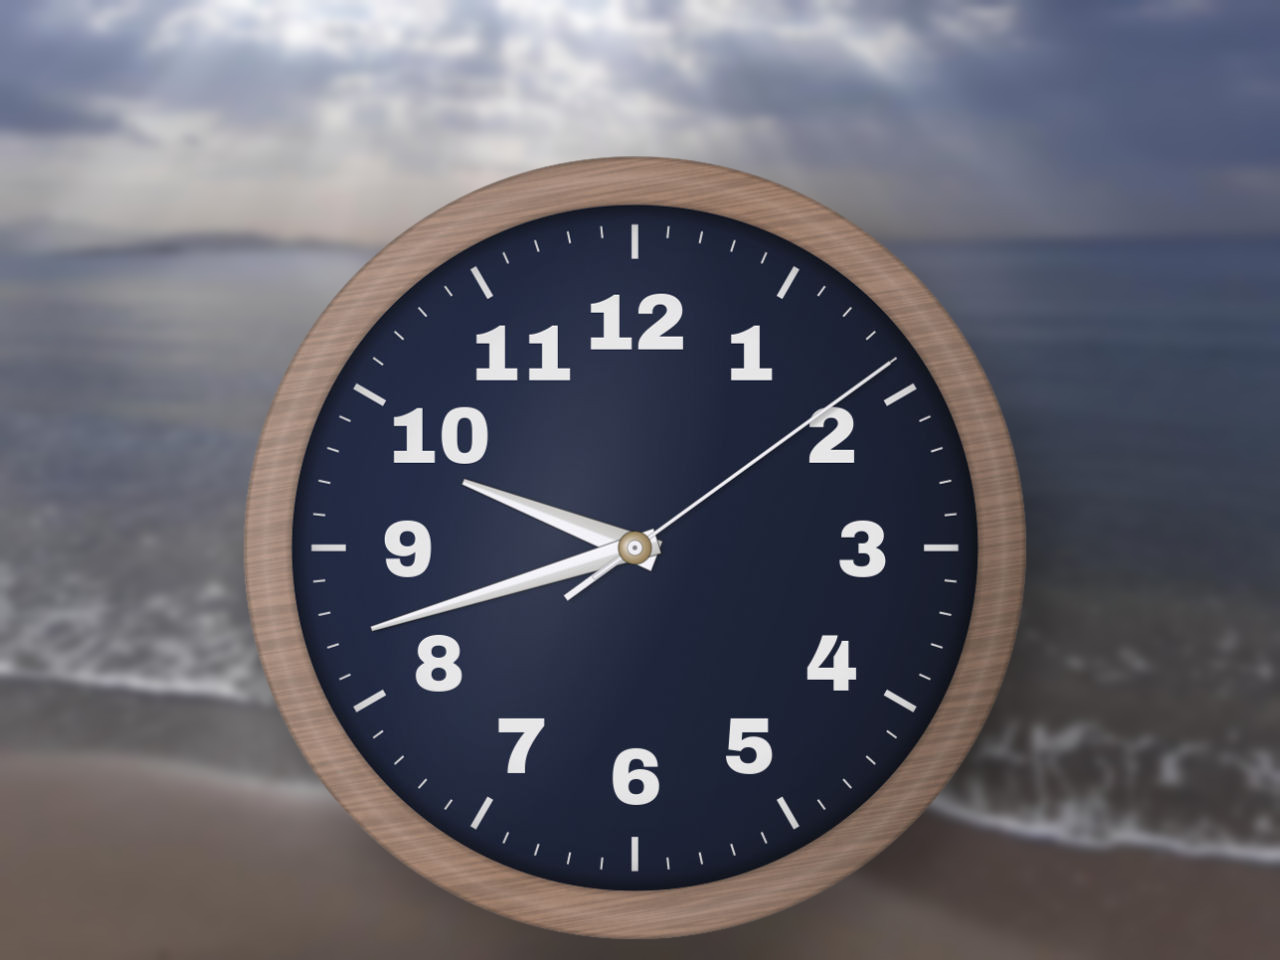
9,42,09
